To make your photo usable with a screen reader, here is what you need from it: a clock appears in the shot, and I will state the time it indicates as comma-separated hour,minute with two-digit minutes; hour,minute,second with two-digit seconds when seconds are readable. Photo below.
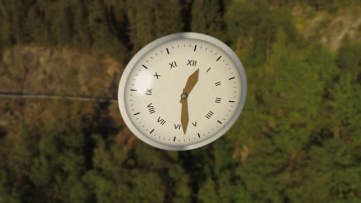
12,28
